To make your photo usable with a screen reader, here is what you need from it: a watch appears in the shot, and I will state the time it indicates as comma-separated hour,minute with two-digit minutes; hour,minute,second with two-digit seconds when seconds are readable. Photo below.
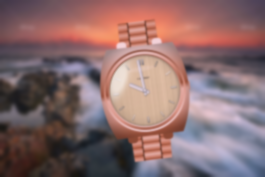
9,59
